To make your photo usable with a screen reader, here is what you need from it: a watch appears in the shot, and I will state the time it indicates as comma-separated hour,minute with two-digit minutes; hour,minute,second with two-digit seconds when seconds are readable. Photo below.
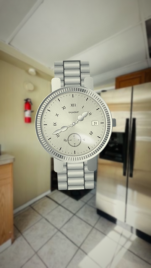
1,41
